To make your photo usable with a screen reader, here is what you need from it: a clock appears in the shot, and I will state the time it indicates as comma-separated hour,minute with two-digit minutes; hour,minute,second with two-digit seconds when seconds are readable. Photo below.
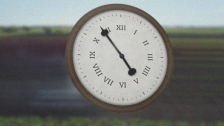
4,54
